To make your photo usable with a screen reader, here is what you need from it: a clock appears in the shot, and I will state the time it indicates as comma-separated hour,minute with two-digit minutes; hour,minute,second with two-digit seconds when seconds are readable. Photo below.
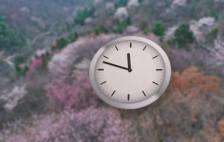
11,48
